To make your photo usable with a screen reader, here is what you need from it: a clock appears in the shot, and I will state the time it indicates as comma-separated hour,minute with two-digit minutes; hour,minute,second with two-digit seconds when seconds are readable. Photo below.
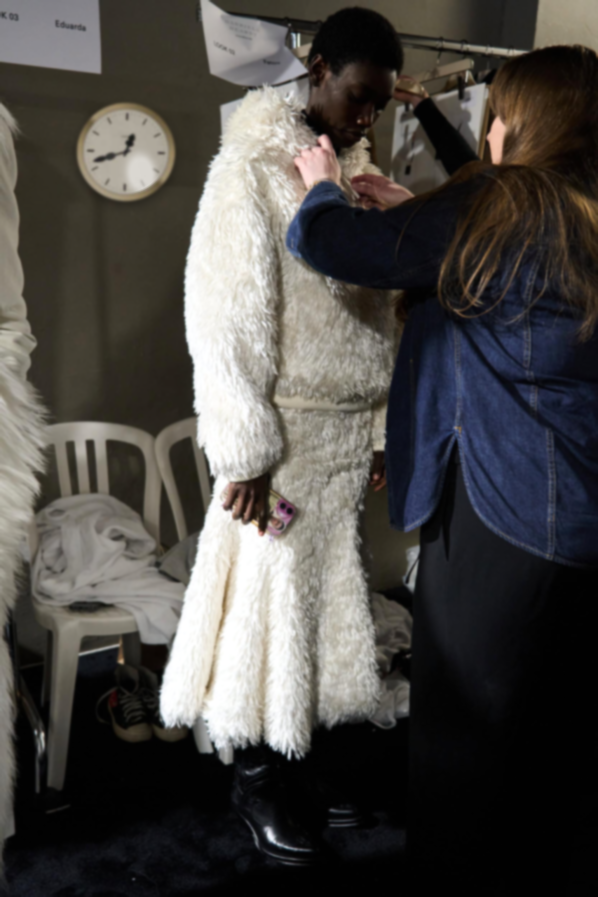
12,42
